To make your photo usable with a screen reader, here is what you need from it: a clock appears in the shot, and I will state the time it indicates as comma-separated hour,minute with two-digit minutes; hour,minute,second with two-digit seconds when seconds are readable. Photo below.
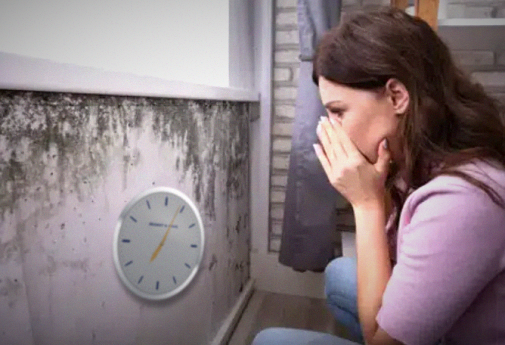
7,04
